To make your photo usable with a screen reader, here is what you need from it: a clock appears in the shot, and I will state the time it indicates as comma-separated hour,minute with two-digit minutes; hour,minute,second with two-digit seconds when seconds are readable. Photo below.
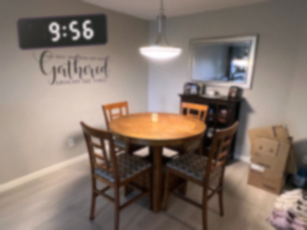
9,56
